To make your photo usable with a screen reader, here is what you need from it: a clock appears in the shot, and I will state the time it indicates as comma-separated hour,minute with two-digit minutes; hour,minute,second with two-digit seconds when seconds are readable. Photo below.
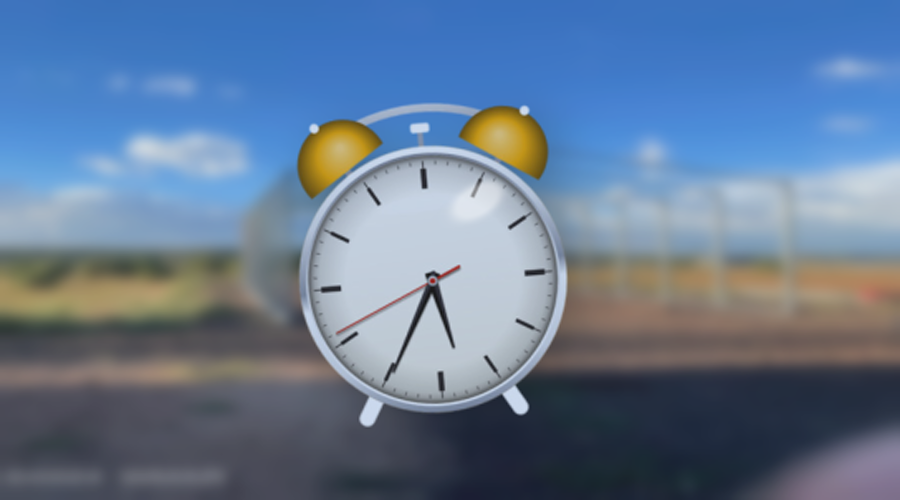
5,34,41
